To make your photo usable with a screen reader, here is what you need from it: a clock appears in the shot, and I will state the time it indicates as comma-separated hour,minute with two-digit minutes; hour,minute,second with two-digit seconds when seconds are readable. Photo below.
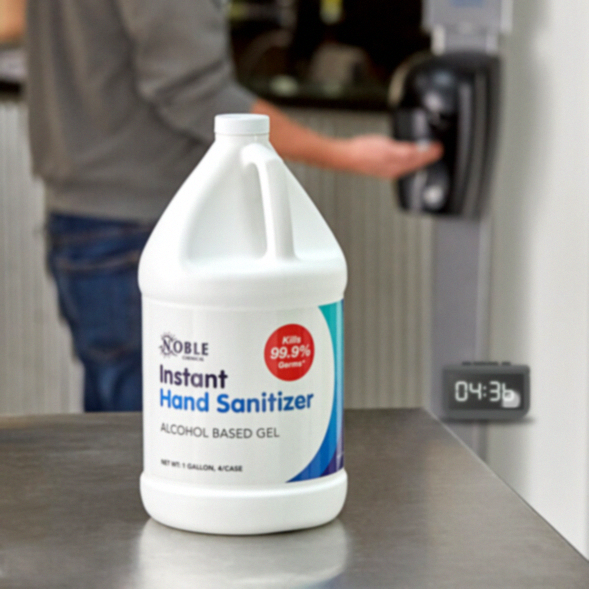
4,36
